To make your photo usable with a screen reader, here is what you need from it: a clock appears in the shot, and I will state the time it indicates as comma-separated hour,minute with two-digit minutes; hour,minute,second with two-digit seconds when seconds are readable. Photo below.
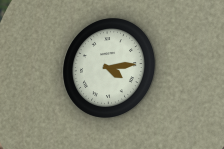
4,15
